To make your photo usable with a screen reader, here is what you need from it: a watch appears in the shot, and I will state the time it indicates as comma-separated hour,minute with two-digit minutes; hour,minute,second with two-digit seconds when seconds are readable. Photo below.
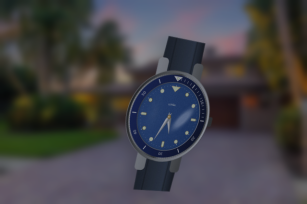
5,34
